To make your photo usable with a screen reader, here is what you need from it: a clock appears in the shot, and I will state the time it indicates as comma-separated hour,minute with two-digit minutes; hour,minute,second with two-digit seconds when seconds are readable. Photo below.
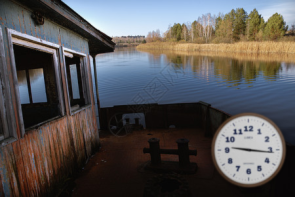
9,16
